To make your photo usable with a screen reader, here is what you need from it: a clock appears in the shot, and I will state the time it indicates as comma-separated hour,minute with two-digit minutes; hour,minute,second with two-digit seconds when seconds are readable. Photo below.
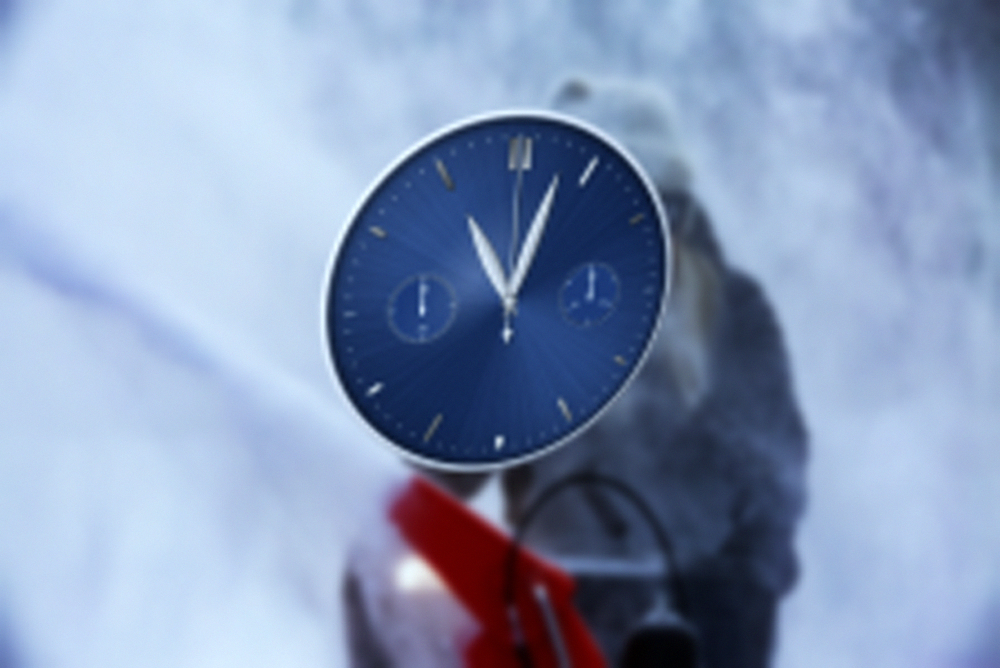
11,03
